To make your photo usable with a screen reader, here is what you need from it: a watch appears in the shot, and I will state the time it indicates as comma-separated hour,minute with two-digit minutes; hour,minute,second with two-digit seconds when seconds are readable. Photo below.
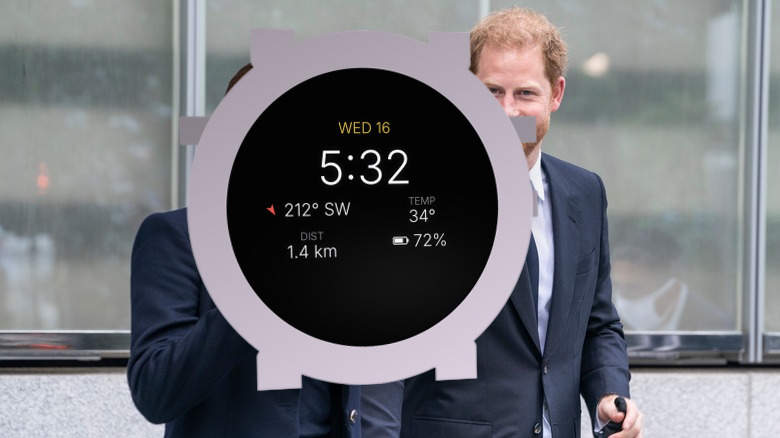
5,32
